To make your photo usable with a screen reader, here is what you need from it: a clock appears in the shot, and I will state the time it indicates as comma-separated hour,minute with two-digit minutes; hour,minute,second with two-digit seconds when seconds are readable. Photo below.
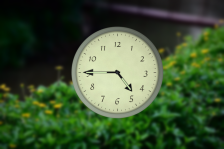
4,45
